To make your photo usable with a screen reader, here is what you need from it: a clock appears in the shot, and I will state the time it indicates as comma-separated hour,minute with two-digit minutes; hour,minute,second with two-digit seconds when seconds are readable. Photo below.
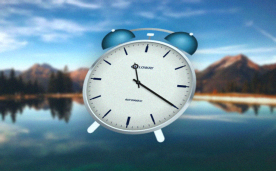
11,20
